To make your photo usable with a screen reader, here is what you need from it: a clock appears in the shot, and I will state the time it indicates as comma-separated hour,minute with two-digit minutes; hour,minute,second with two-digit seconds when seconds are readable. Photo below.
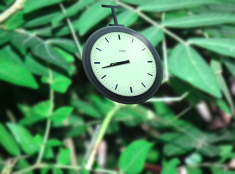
8,43
